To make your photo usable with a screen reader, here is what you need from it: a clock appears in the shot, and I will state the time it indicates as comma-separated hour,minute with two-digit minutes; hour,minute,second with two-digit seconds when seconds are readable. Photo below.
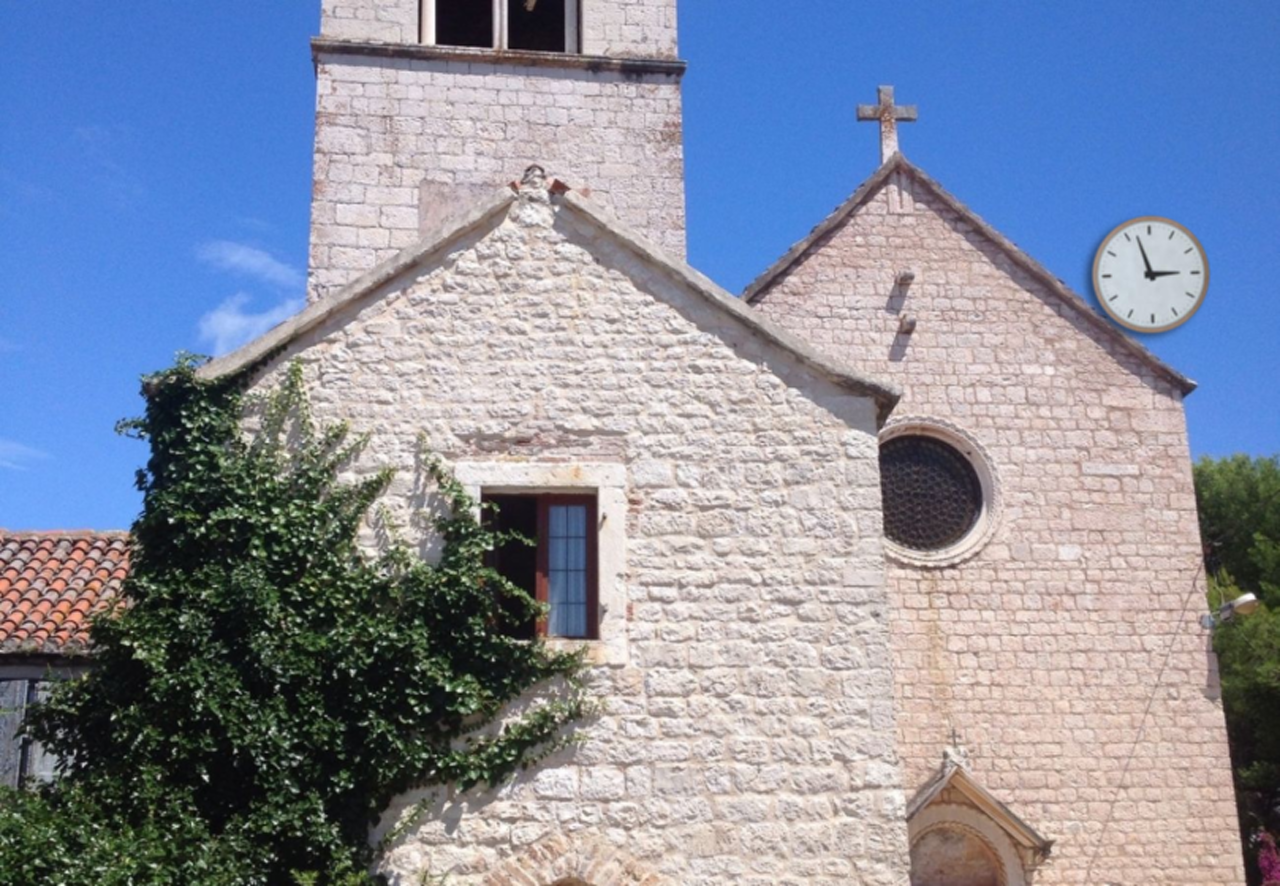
2,57
